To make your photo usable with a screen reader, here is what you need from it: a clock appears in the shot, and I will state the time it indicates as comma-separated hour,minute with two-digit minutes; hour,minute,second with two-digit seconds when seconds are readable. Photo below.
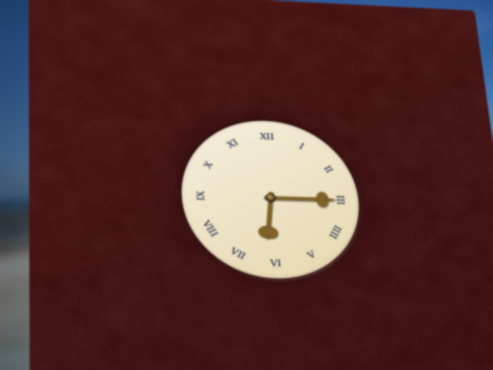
6,15
